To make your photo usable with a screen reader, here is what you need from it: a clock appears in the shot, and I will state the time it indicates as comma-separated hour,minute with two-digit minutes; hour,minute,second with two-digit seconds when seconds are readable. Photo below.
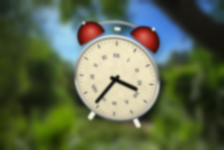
3,36
